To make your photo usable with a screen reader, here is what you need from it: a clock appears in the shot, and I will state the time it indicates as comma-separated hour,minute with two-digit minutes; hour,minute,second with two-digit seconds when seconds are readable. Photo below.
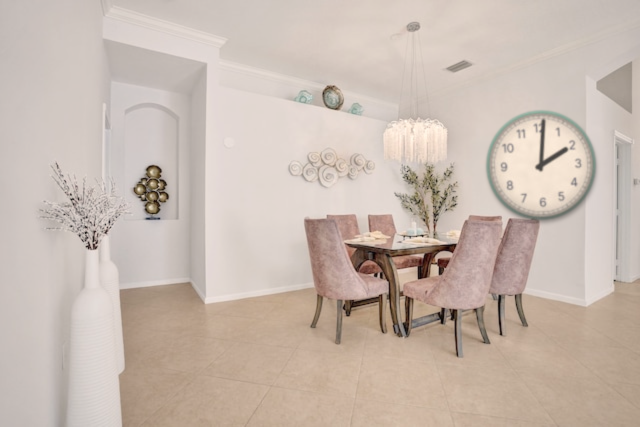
2,01
